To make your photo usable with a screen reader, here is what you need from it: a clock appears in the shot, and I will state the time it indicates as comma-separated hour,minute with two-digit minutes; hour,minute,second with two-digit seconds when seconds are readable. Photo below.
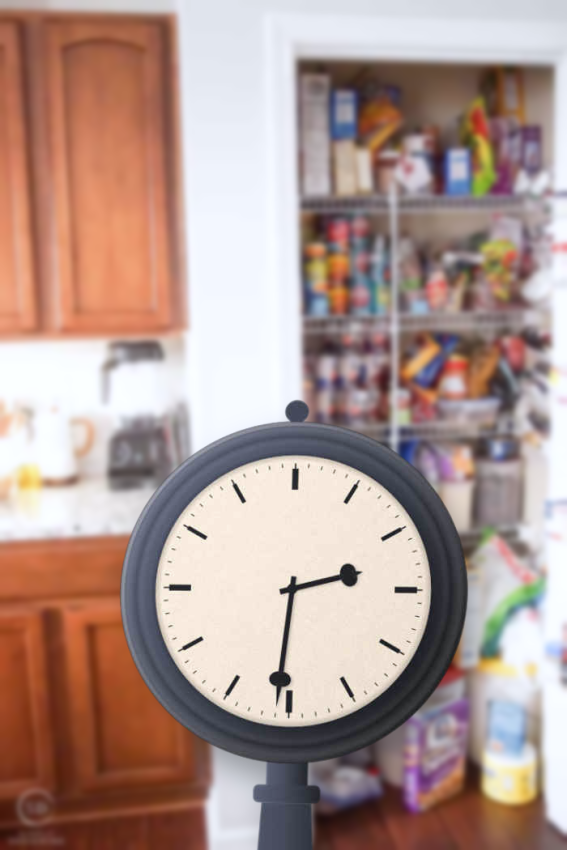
2,31
